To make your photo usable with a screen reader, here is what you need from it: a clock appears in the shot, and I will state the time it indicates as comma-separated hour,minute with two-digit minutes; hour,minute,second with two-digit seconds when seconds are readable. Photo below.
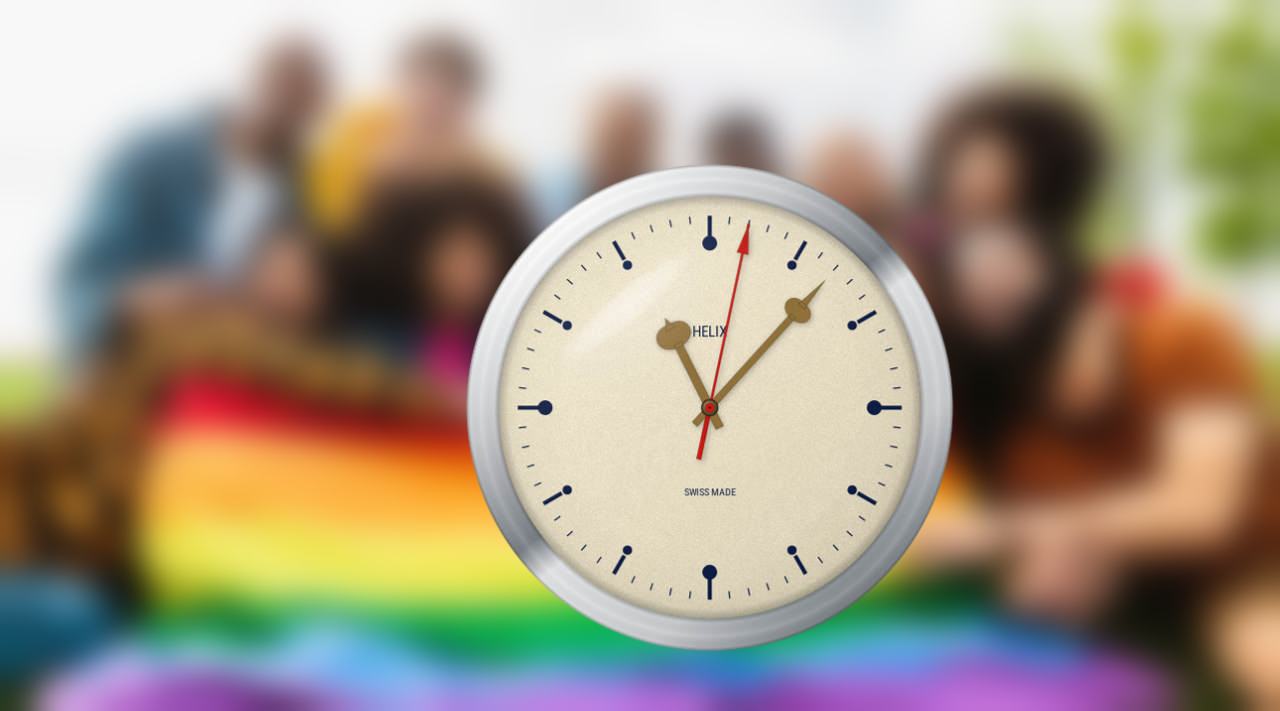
11,07,02
